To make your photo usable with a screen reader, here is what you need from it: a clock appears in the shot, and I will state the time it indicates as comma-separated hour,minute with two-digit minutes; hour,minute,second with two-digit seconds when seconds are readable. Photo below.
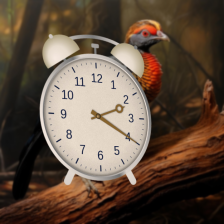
2,20
